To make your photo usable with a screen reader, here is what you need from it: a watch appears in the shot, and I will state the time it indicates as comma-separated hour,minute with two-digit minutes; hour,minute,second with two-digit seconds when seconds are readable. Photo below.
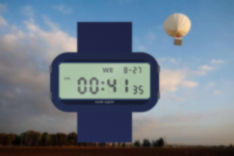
0,41
